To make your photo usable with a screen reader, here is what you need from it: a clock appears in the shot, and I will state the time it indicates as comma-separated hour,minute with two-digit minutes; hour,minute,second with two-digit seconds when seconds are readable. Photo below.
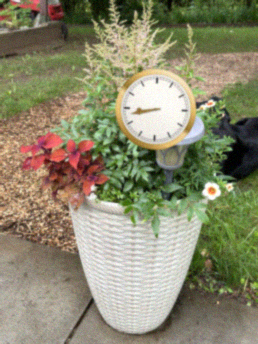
8,43
